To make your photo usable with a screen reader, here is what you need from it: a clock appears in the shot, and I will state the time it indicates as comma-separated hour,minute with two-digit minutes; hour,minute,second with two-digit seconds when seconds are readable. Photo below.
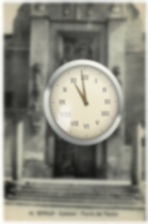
10,59
